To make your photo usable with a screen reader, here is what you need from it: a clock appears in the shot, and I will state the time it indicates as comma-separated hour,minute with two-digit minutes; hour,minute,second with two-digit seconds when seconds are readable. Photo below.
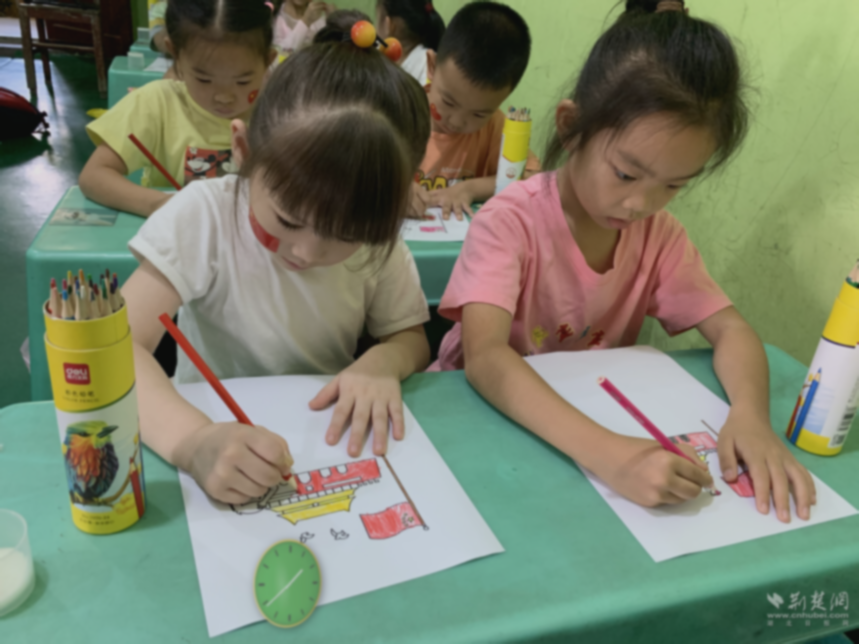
1,39
